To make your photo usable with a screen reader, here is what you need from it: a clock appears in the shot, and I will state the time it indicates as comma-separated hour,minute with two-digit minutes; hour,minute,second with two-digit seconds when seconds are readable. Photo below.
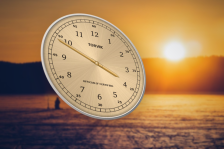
3,49
